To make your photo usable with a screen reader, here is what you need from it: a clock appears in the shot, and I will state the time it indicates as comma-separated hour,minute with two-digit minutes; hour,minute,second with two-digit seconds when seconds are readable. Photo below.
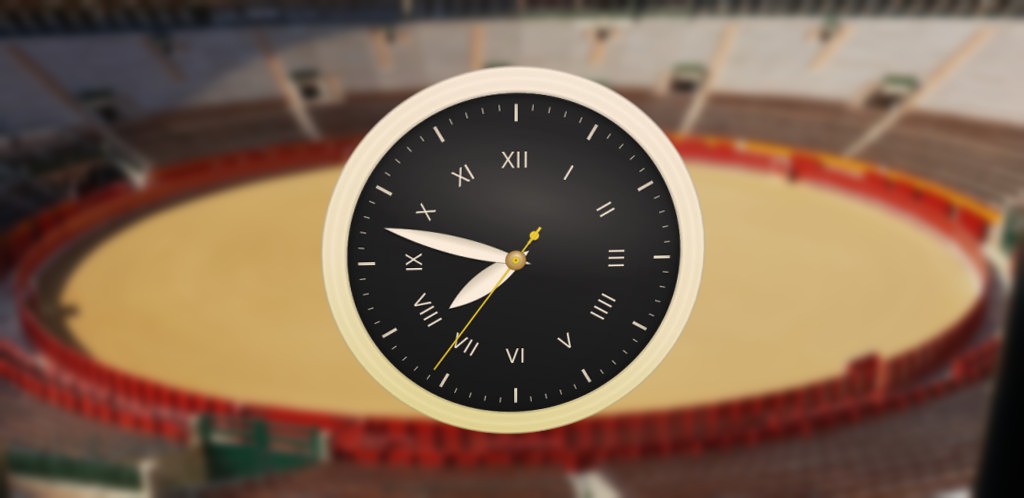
7,47,36
